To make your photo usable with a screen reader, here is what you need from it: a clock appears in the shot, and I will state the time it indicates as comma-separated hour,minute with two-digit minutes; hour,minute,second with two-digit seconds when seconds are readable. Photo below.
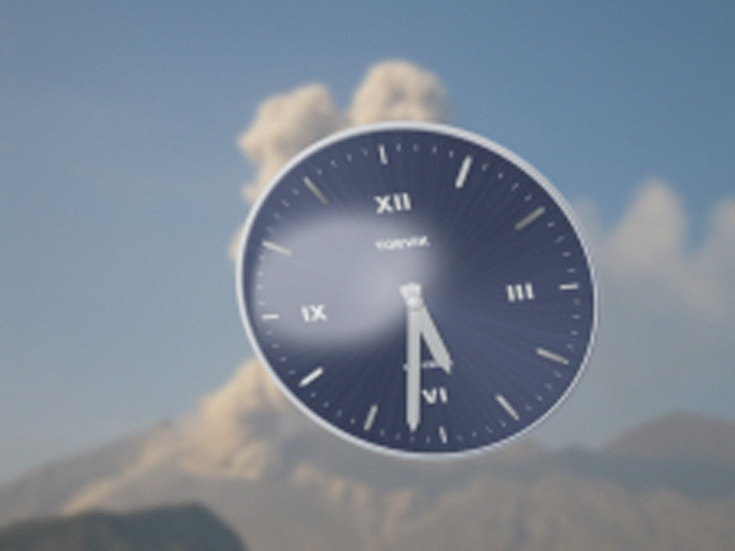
5,32
